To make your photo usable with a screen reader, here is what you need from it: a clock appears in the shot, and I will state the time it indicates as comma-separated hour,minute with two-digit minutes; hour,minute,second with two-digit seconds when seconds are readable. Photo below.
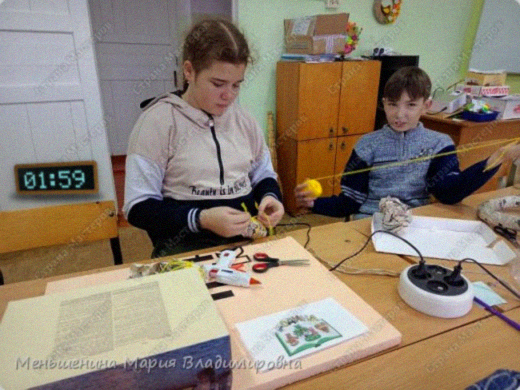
1,59
